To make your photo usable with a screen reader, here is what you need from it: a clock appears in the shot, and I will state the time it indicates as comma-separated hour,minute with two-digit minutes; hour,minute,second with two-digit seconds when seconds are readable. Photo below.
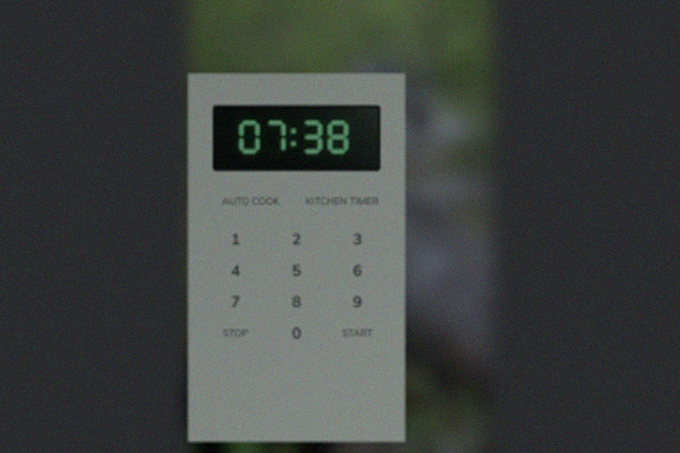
7,38
